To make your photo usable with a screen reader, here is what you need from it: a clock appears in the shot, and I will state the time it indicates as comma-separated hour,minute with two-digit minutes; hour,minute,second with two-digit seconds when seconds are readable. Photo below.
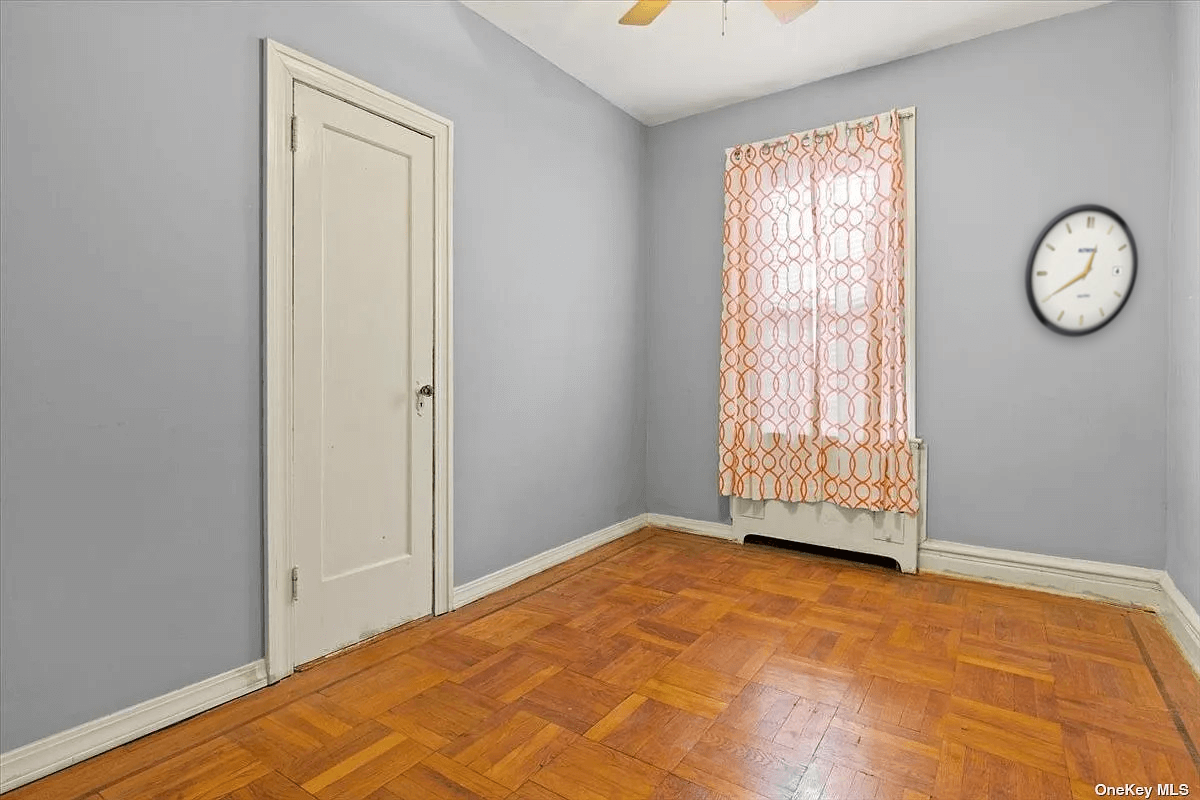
12,40
